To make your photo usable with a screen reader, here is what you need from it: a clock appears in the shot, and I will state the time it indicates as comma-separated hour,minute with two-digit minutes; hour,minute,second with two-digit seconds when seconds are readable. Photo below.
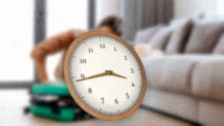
3,44
